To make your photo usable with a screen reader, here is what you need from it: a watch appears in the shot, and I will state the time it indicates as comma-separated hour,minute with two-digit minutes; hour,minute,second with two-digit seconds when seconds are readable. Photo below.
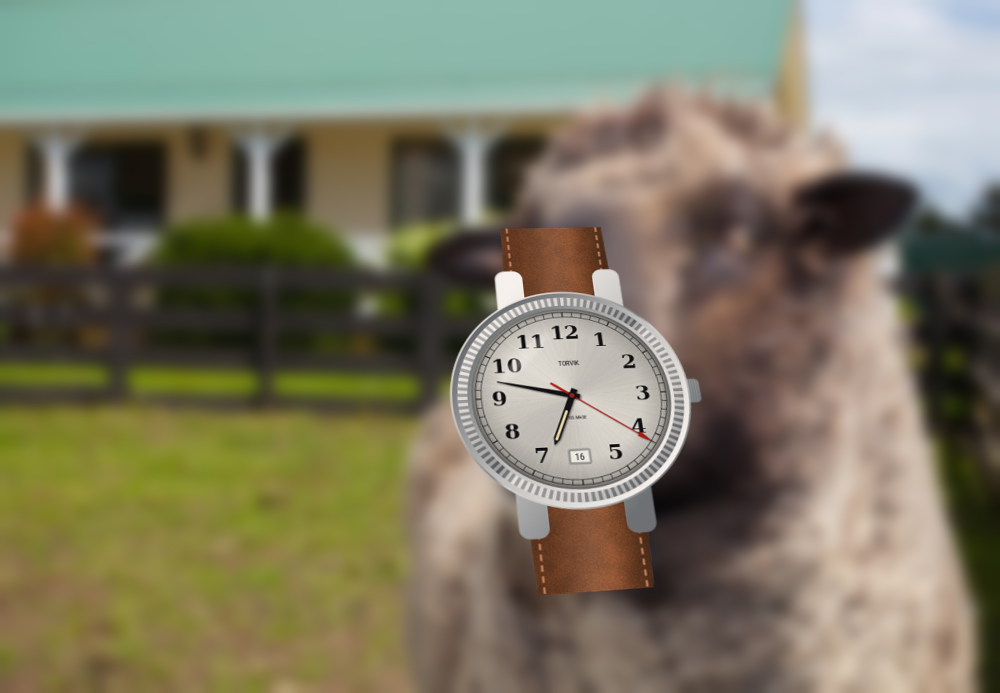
6,47,21
